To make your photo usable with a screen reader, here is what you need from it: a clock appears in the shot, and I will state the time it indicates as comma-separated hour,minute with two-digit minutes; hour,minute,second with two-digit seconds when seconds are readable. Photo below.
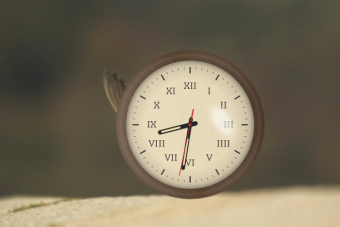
8,31,32
